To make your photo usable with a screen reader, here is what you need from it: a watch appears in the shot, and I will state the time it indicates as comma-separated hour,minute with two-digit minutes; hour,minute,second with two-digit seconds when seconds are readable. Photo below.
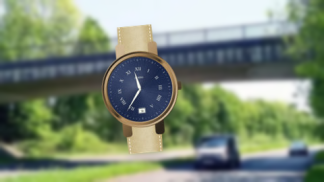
11,36
